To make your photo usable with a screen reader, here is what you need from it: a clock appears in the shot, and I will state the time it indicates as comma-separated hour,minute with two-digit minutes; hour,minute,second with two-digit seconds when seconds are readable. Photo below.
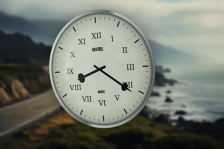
8,21
